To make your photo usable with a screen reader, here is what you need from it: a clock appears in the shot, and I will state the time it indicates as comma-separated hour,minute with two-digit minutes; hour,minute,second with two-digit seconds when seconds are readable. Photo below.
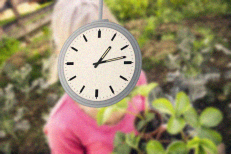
1,13
